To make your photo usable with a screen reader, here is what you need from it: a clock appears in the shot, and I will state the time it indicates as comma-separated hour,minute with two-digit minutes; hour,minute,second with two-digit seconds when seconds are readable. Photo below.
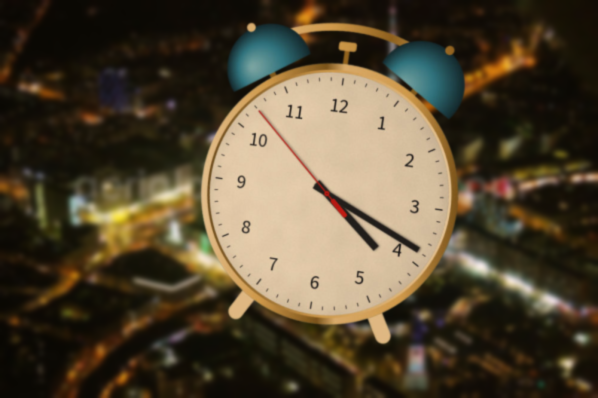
4,18,52
